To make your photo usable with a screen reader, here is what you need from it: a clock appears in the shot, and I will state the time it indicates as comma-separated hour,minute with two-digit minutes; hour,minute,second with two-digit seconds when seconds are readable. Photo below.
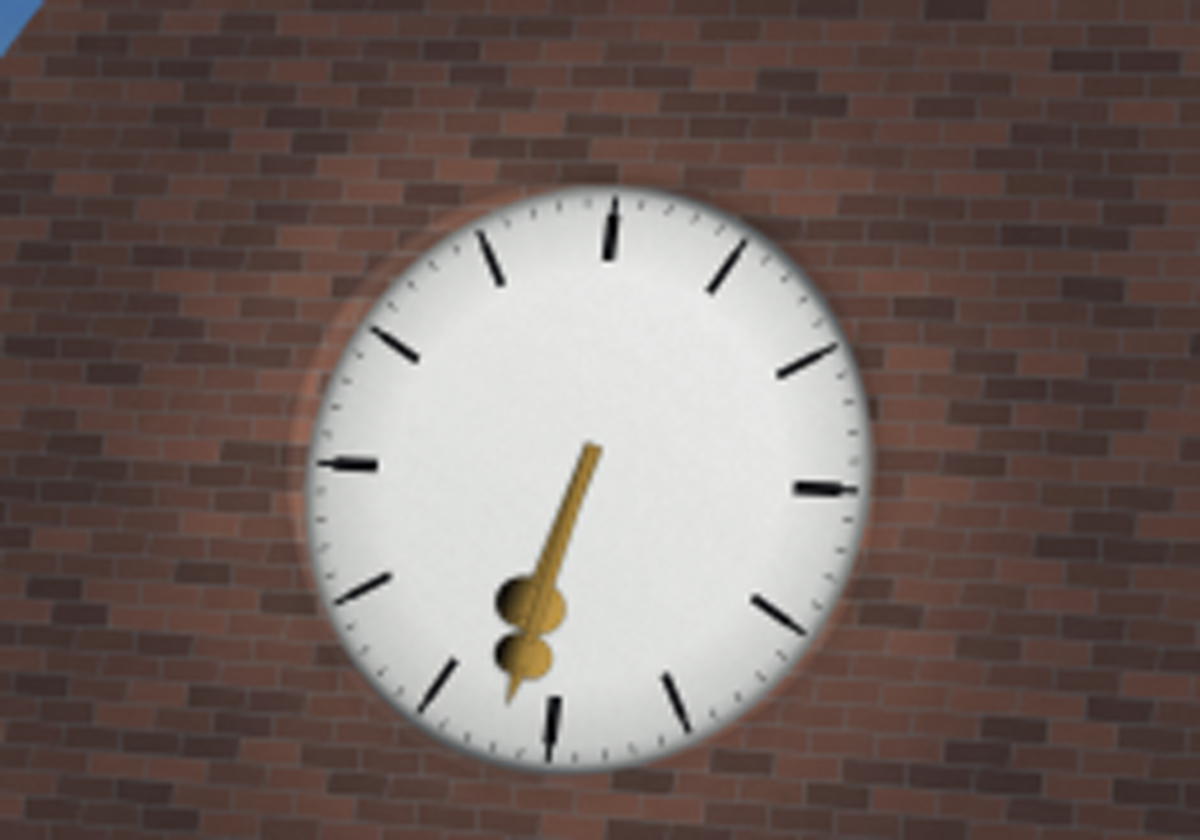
6,32
